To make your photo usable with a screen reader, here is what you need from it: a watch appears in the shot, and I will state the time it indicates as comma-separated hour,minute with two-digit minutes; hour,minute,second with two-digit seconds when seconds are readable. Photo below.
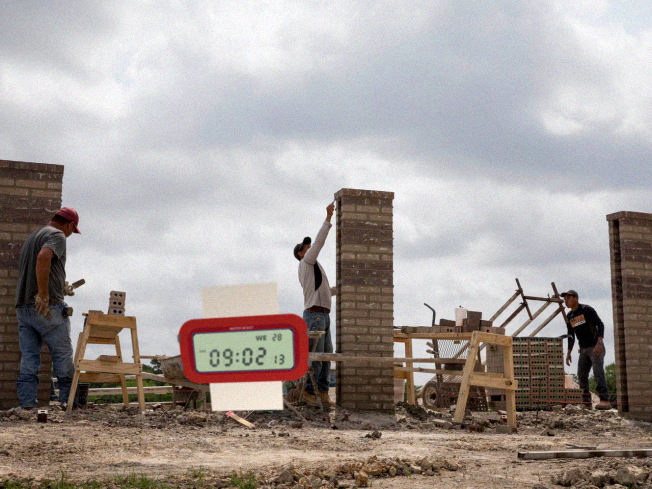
9,02,13
